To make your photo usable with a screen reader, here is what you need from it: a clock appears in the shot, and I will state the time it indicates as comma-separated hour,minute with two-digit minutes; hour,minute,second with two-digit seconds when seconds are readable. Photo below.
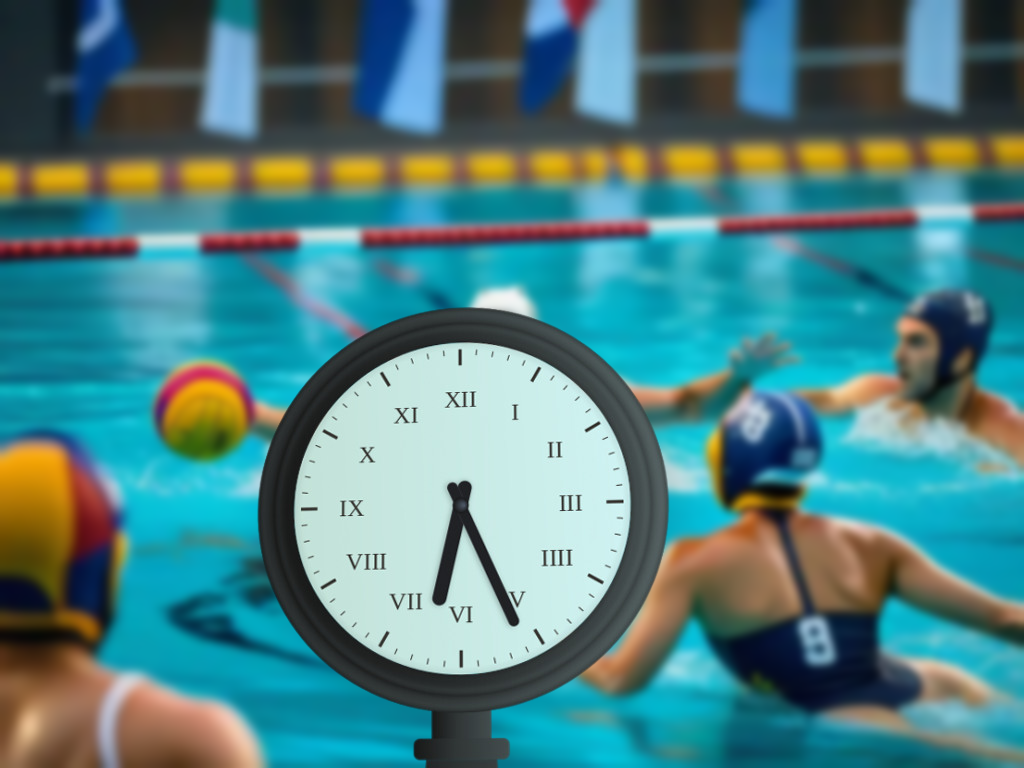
6,26
